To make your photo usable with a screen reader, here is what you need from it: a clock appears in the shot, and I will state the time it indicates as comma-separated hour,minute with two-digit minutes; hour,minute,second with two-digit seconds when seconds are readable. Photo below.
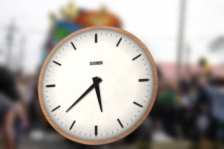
5,38
